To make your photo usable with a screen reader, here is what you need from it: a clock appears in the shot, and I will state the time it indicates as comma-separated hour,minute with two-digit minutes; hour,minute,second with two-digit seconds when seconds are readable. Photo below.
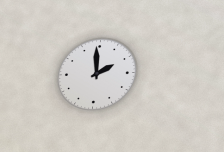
1,59
